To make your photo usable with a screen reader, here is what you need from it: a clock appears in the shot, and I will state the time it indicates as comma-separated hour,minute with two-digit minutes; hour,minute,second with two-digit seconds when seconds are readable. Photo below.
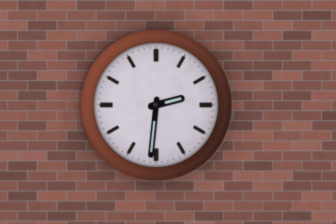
2,31
